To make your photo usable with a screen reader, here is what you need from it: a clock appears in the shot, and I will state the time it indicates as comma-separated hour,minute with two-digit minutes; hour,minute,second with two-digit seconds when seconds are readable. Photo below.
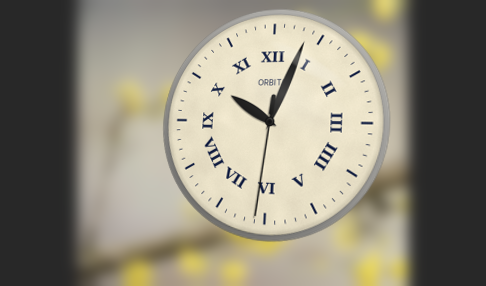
10,03,31
